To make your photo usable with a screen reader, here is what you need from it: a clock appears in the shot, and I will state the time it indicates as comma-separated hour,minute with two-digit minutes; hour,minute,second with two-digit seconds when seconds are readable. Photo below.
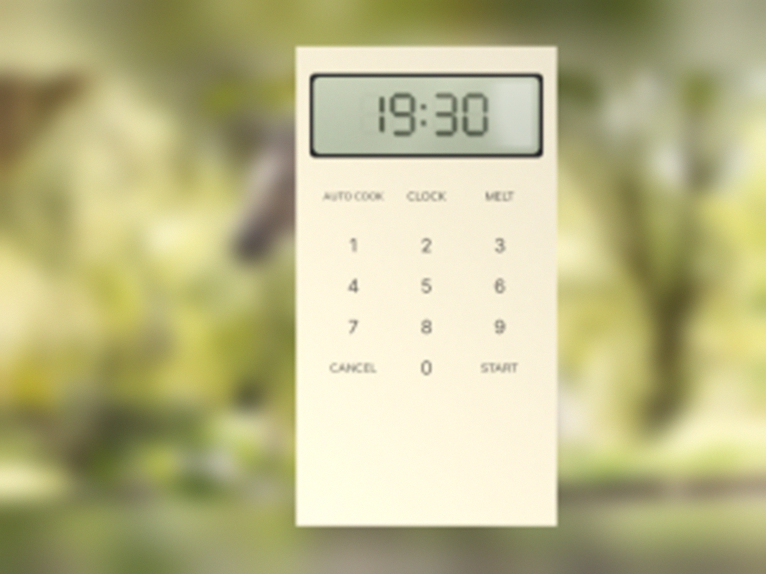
19,30
